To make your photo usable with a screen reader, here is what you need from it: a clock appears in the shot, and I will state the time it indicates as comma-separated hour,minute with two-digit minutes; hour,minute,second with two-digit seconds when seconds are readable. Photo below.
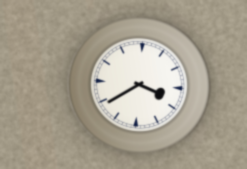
3,39
